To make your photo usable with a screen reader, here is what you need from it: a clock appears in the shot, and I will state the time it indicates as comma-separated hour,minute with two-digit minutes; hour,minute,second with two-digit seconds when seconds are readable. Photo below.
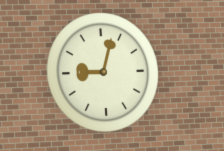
9,03
